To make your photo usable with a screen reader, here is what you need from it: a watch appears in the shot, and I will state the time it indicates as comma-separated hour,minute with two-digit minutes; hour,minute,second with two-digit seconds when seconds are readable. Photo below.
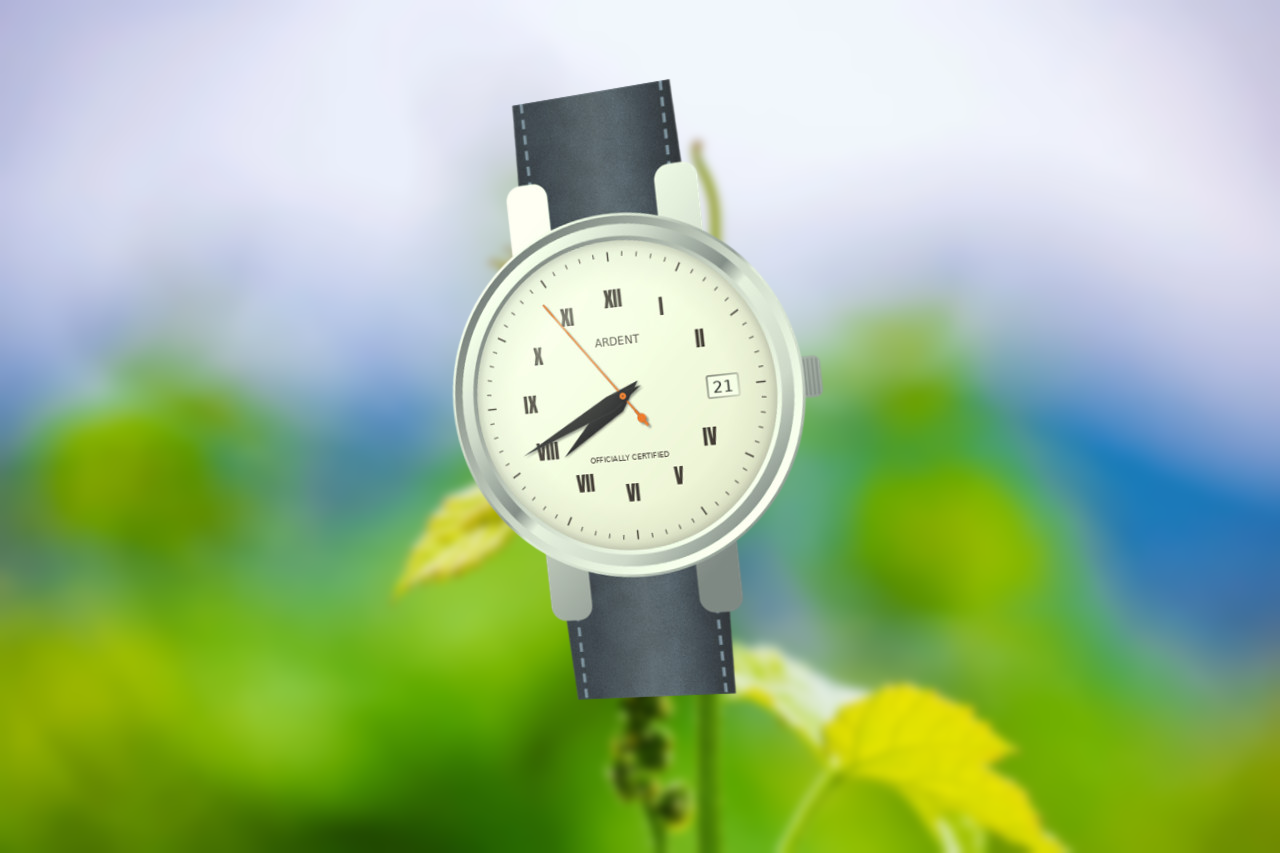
7,40,54
